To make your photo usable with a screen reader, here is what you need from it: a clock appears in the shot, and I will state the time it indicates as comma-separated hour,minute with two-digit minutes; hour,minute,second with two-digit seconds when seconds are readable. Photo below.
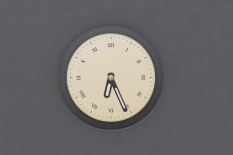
6,26
